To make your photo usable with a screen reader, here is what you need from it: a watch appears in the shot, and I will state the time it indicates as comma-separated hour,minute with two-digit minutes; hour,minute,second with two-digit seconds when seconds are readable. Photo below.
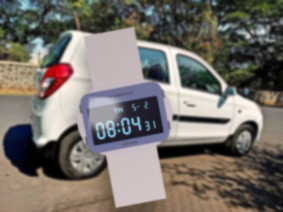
8,04,31
